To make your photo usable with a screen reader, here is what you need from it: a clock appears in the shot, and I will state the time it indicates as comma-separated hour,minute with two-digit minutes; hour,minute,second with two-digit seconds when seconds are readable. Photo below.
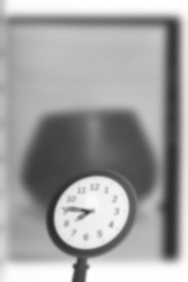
7,46
